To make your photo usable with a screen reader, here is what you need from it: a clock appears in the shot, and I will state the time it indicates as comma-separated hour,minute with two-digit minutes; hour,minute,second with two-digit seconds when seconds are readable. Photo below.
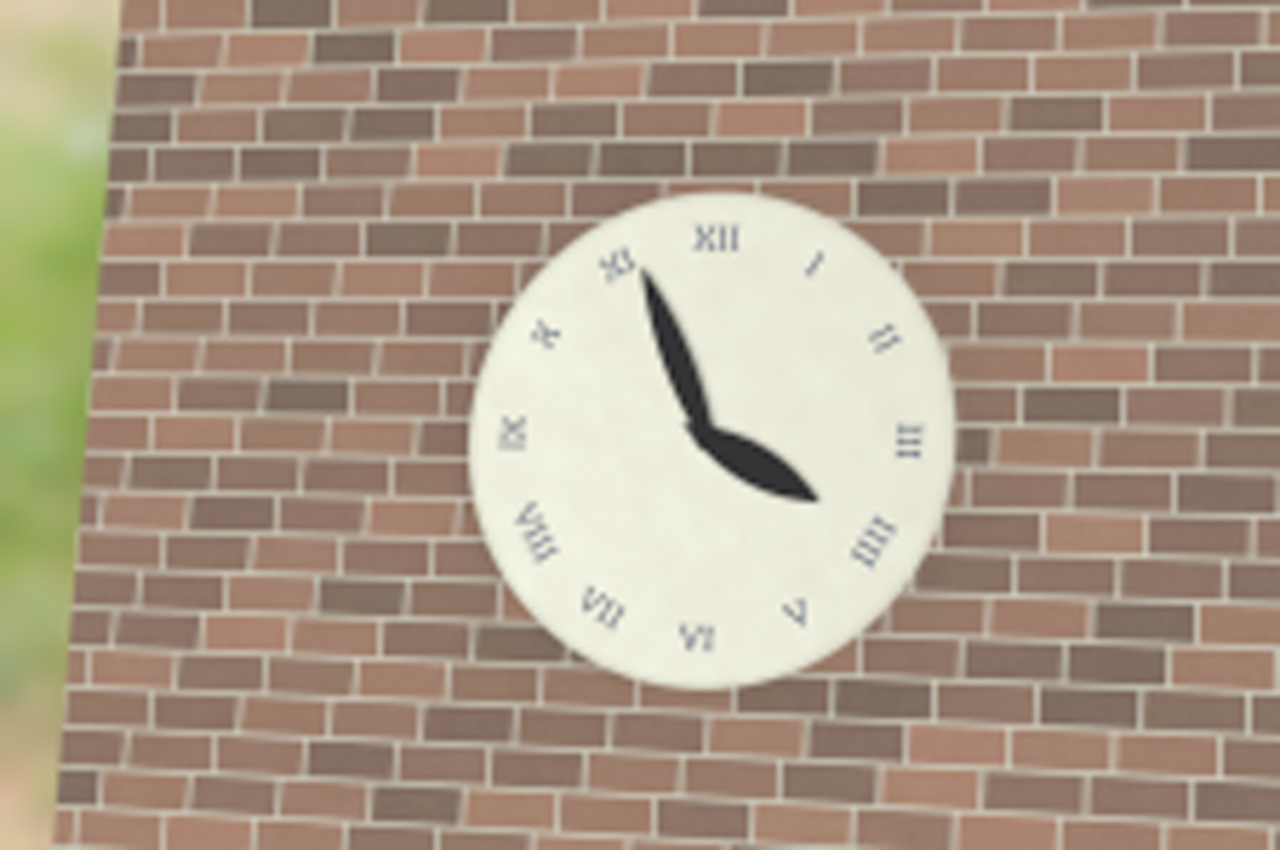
3,56
